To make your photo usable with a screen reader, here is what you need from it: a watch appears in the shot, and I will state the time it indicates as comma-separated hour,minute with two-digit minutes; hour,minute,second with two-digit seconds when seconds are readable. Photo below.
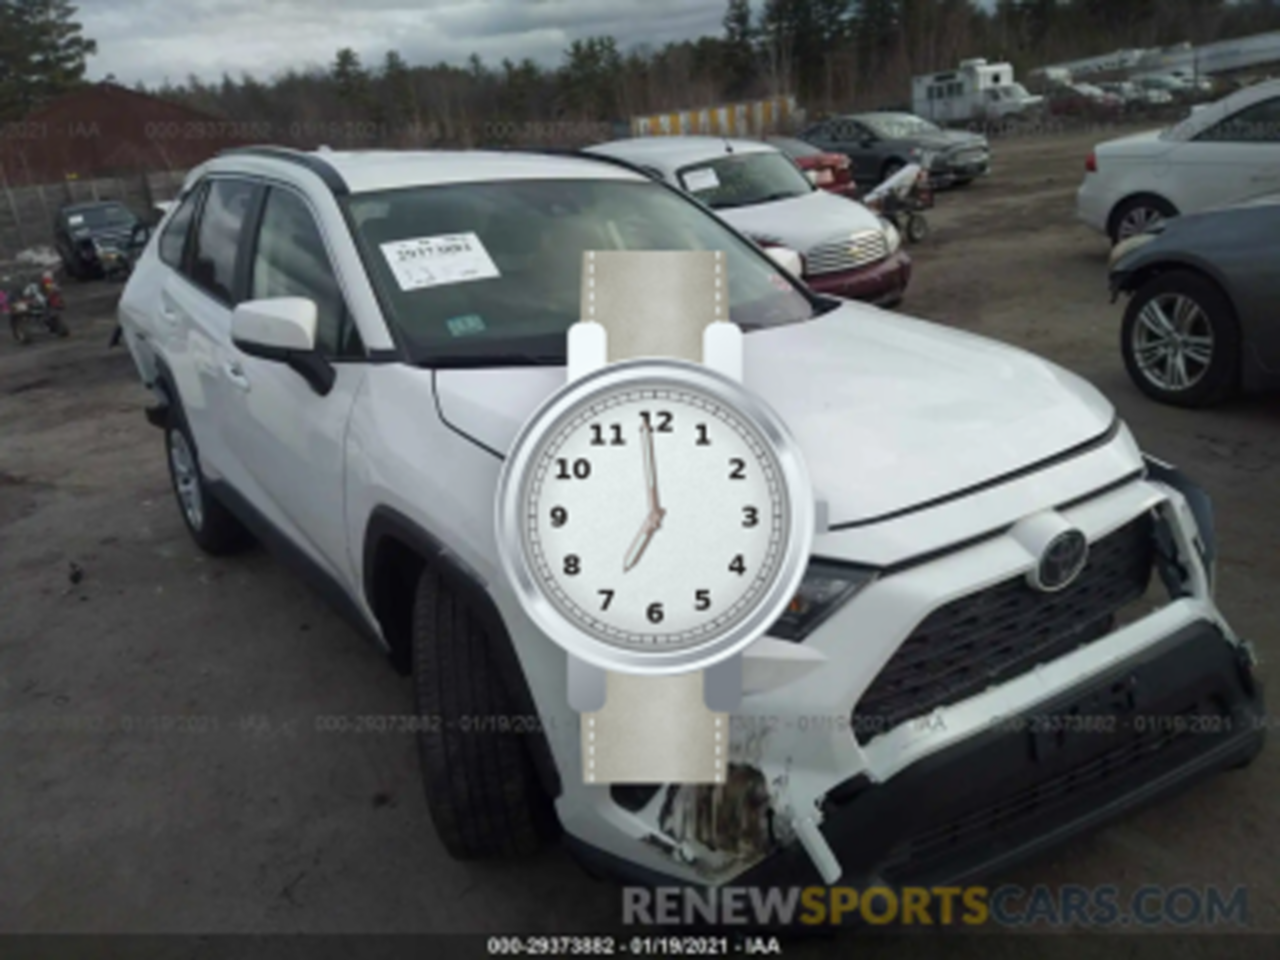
6,59
